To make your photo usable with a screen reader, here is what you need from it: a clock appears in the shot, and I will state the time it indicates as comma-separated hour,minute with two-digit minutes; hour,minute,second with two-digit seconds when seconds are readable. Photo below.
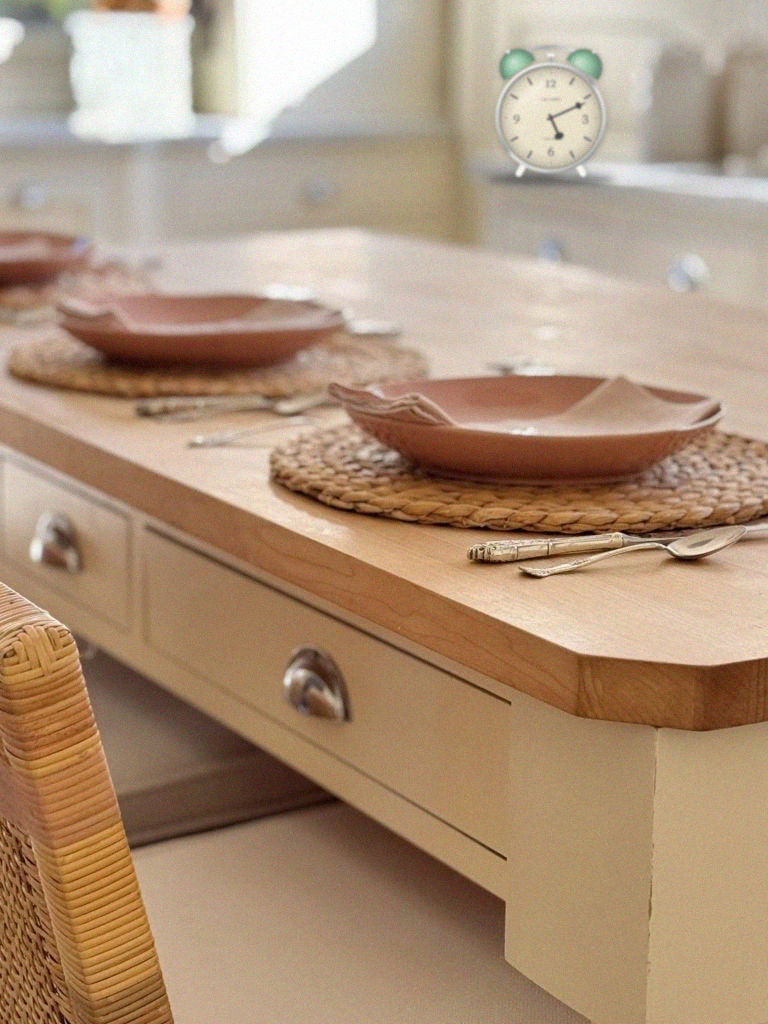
5,11
